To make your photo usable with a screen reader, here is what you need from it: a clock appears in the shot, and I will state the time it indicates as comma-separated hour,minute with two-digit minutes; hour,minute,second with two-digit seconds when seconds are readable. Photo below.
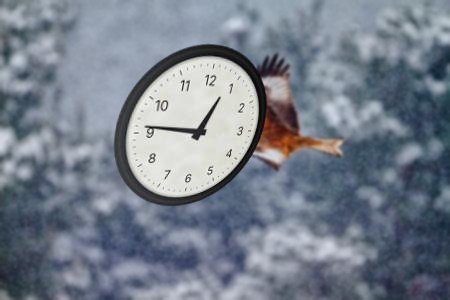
12,46
